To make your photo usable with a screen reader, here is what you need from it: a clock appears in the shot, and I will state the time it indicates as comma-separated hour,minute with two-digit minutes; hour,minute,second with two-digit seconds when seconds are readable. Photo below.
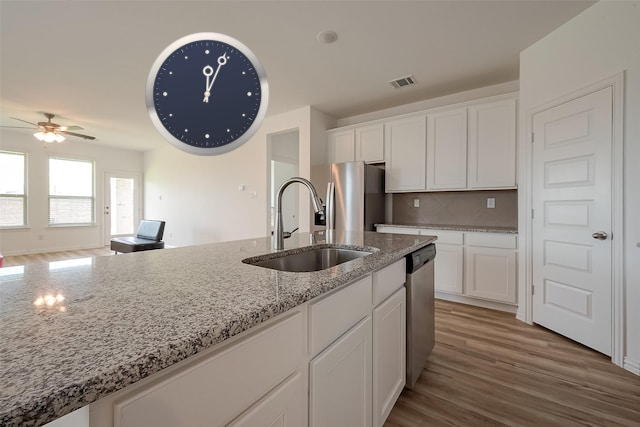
12,04
